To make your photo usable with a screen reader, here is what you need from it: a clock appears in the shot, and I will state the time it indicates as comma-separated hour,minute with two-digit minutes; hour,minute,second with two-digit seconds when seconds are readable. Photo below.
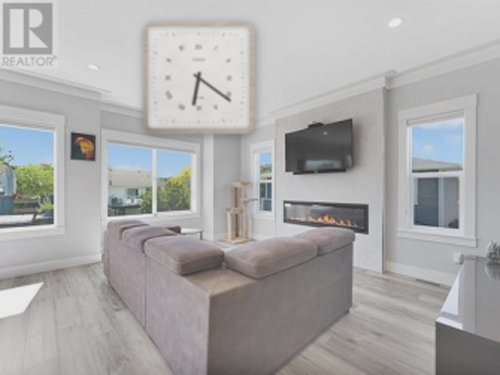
6,21
